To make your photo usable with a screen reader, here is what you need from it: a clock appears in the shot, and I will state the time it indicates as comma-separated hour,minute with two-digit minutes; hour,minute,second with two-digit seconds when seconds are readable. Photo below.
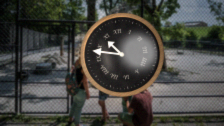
10,48
